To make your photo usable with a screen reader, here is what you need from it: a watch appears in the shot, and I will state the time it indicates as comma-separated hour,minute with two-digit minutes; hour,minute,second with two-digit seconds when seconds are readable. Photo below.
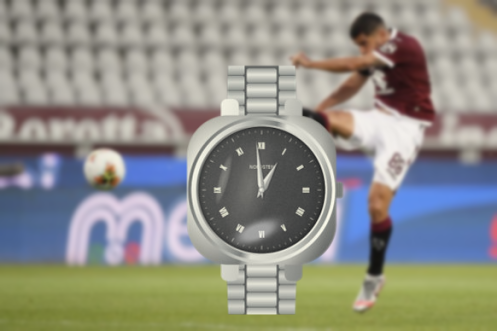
12,59
